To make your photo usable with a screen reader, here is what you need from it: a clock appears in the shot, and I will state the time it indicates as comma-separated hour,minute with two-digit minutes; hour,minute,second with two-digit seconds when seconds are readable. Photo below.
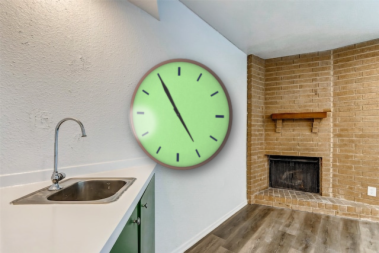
4,55
